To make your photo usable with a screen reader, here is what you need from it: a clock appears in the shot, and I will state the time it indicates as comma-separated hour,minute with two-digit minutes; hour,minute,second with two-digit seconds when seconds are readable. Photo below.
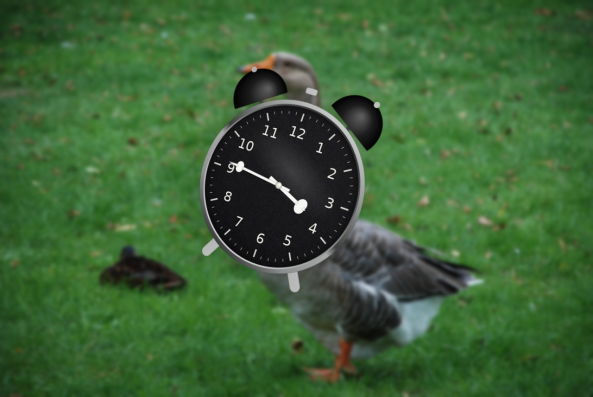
3,46
